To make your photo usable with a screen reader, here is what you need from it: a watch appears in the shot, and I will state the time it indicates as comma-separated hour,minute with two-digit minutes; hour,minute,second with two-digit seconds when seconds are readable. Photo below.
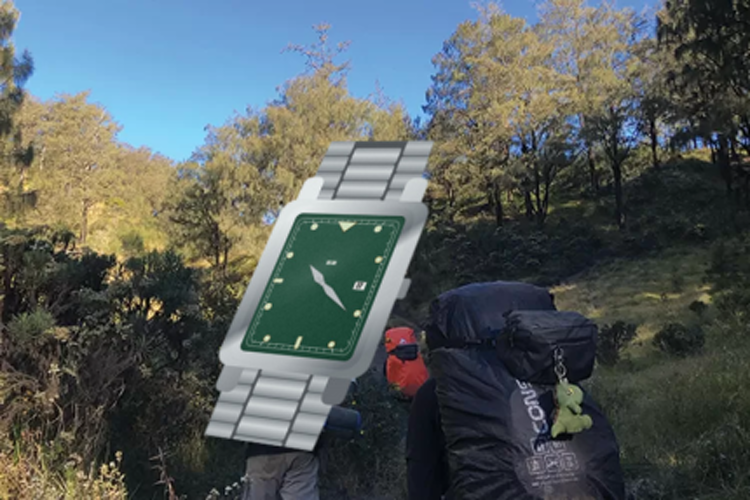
10,21
